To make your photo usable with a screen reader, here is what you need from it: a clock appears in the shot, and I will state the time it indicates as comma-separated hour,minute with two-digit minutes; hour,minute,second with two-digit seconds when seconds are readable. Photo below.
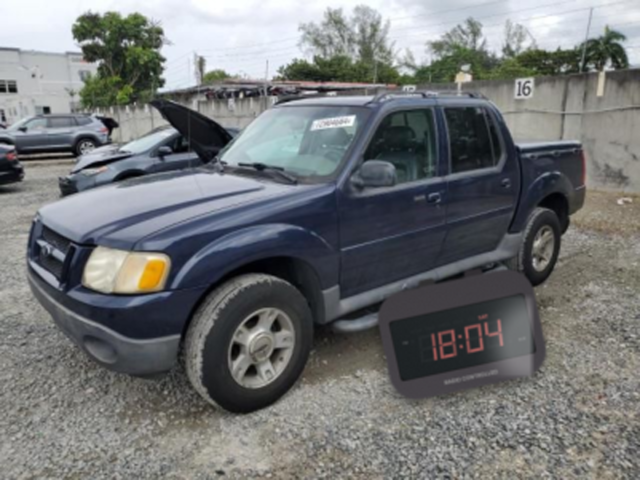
18,04
